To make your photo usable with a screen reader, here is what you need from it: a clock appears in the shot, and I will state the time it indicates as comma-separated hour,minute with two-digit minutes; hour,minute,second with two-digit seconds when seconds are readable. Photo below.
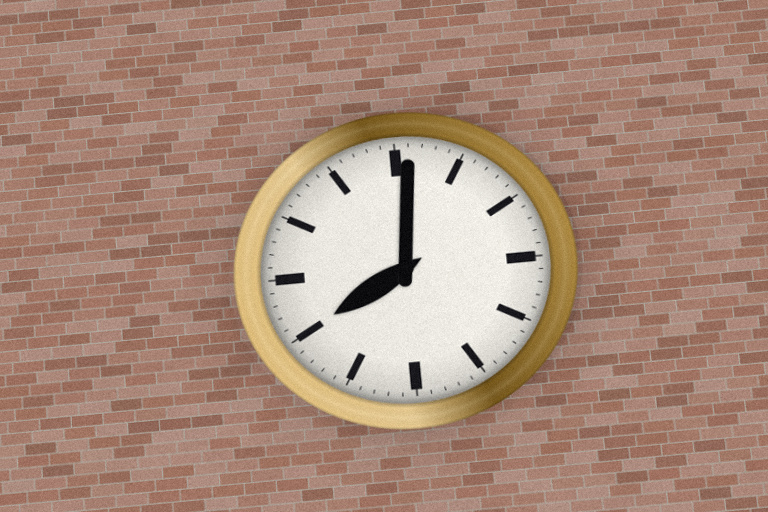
8,01
